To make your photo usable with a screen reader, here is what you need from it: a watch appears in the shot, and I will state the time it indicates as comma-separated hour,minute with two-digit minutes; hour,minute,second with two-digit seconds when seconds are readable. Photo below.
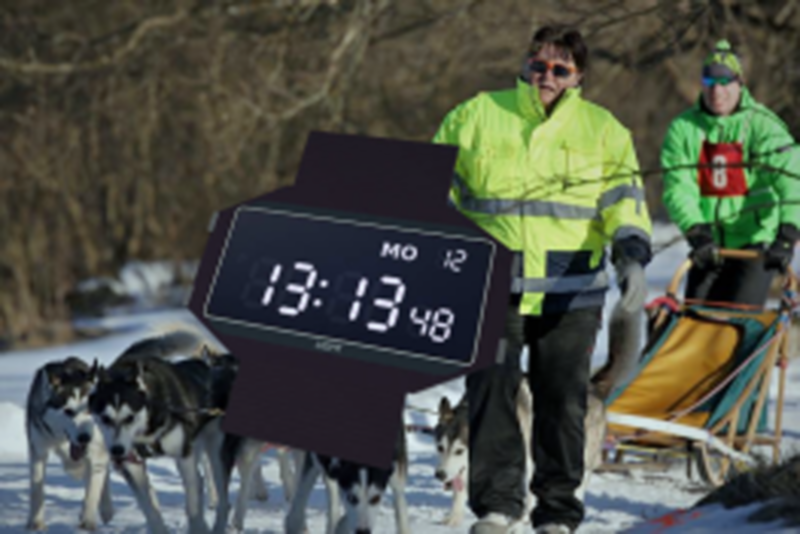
13,13,48
